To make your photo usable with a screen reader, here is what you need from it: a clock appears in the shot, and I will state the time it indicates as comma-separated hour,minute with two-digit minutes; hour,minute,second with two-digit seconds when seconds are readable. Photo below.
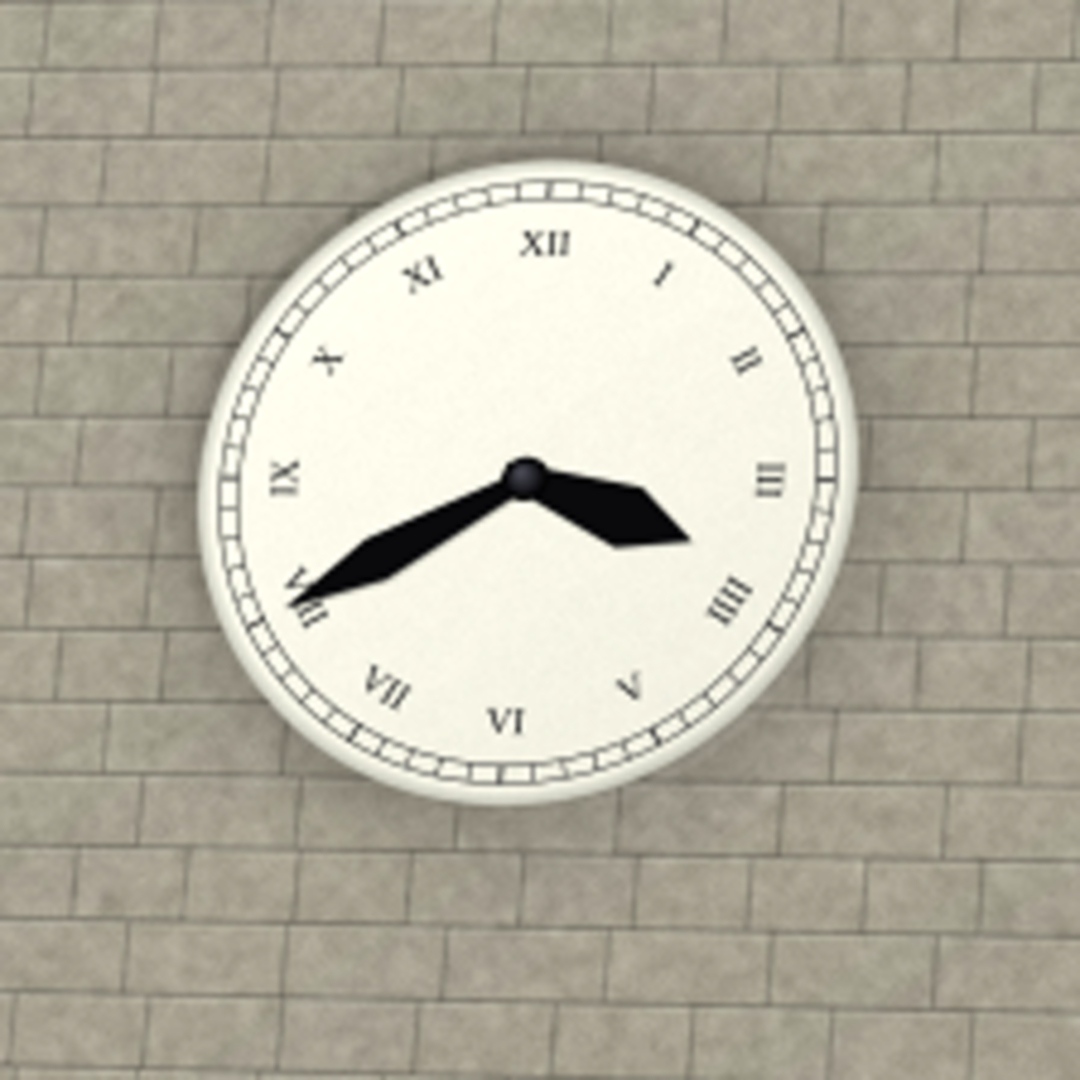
3,40
